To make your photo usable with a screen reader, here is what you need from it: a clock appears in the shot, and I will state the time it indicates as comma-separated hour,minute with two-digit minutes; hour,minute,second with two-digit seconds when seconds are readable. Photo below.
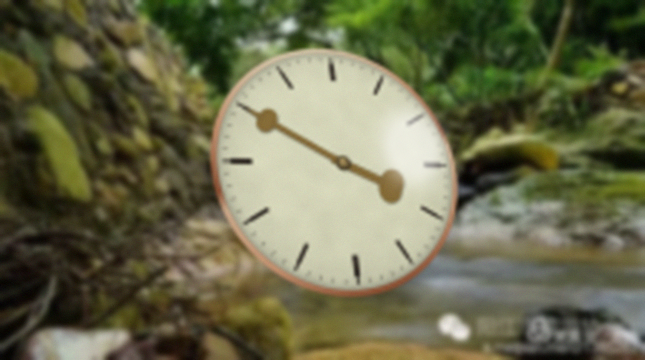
3,50
